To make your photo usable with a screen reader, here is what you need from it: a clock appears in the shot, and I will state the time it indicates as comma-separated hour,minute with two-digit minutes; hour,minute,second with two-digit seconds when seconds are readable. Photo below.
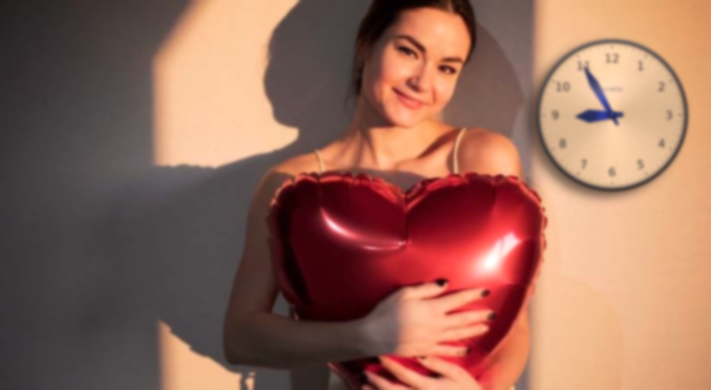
8,55
